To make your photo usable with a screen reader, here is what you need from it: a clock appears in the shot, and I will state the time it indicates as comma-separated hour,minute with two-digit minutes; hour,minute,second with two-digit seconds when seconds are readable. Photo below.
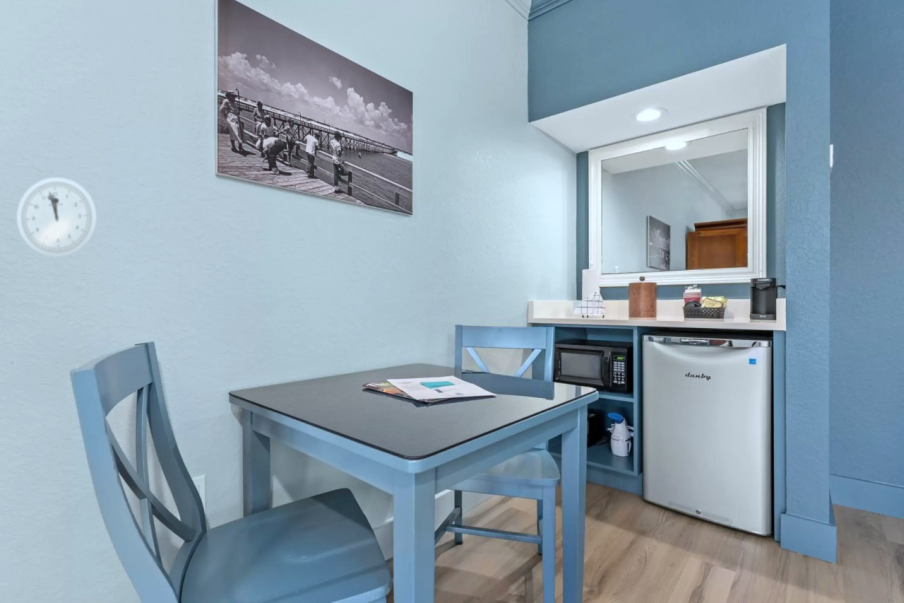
11,58
